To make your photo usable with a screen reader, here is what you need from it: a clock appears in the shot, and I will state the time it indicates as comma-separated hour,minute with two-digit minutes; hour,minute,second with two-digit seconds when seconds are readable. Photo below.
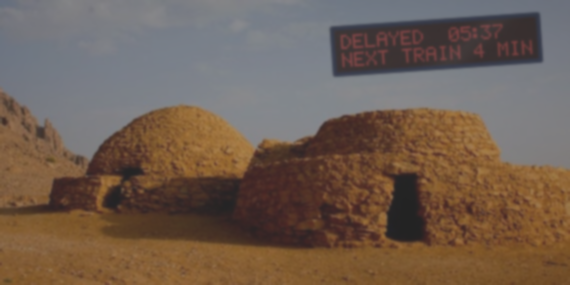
5,37
